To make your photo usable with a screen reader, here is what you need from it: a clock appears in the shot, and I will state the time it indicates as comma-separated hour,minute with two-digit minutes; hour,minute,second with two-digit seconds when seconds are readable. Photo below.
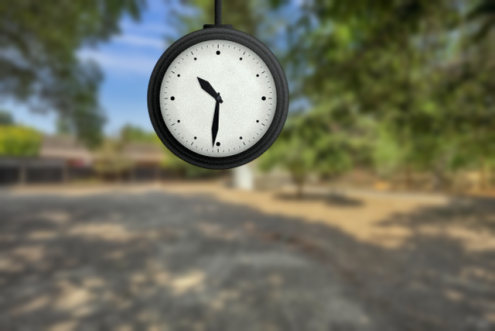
10,31
